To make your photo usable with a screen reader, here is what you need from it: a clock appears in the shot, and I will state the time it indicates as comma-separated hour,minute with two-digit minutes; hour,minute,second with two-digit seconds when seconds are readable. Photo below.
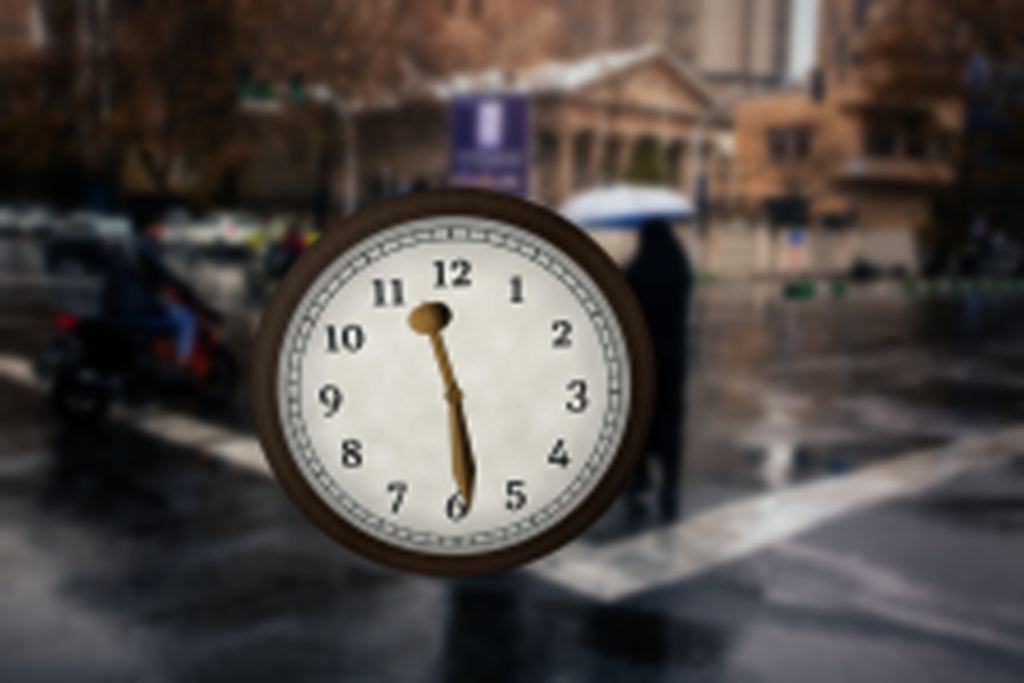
11,29
